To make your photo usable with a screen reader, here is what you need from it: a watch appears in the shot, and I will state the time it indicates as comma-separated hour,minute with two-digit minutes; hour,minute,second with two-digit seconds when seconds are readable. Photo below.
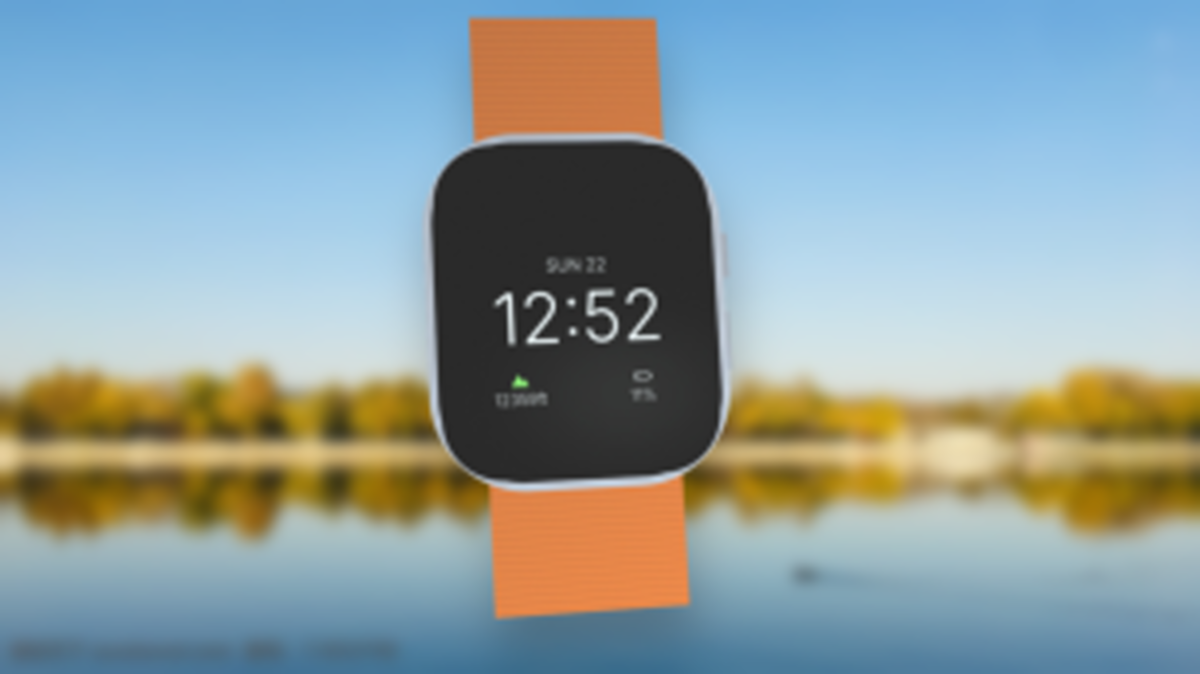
12,52
